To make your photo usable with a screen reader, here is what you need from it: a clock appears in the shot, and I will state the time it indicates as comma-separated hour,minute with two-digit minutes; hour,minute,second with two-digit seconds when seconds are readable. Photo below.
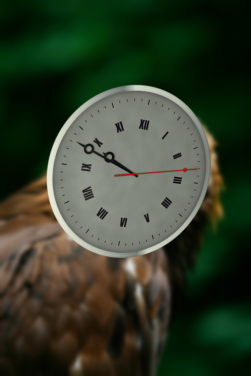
9,48,13
